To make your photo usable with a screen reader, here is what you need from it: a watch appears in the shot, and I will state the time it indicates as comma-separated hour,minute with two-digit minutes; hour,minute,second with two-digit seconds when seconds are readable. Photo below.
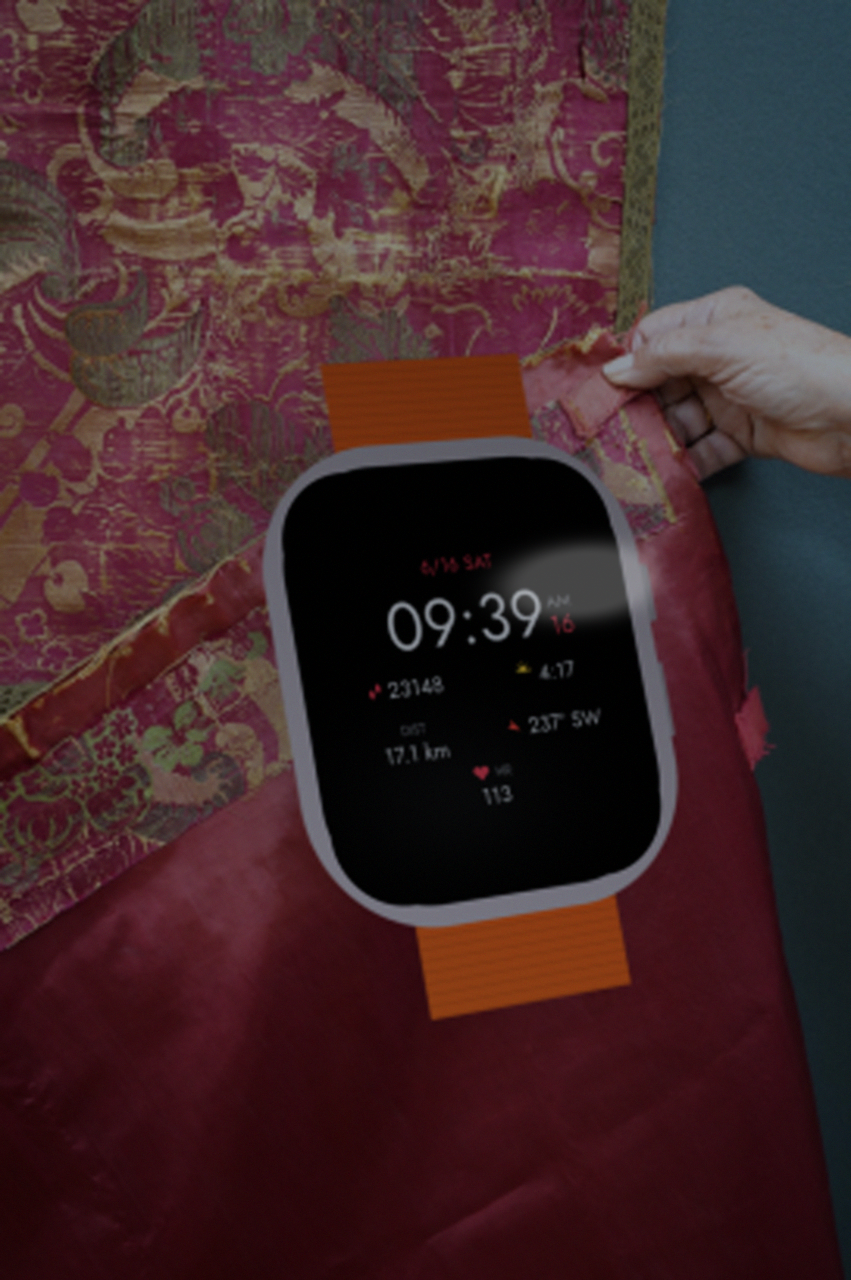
9,39,16
